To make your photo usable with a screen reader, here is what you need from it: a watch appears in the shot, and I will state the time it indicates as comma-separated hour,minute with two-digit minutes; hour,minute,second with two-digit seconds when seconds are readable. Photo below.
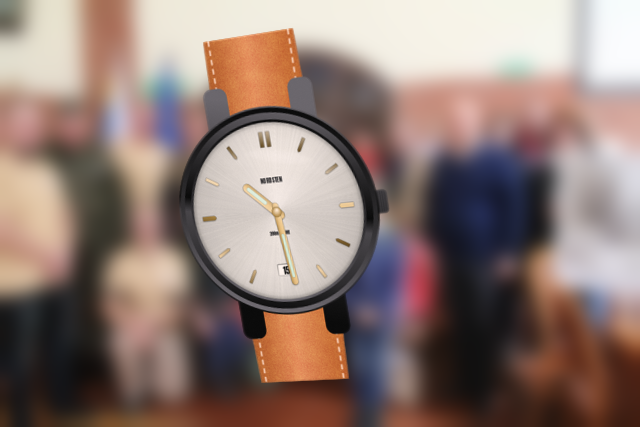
10,29
